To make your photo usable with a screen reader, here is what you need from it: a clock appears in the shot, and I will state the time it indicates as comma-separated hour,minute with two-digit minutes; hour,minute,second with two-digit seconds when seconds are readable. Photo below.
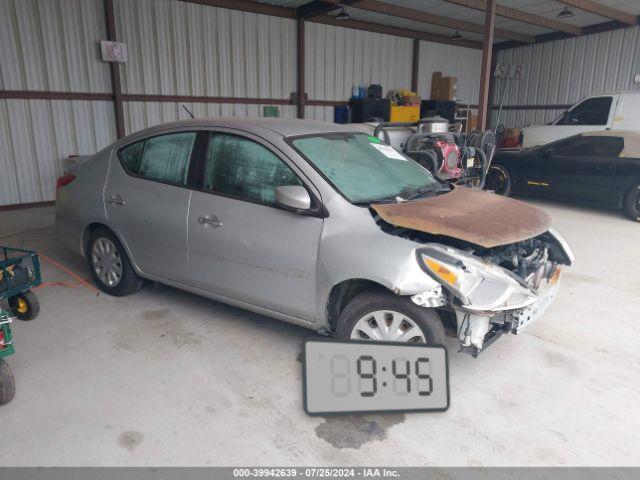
9,45
